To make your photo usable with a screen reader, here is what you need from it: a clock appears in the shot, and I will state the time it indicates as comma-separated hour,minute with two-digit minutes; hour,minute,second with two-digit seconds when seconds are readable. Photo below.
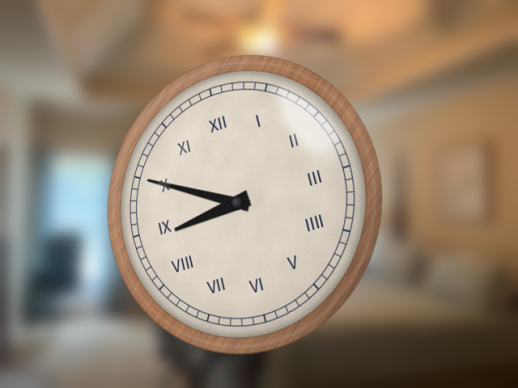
8,50
